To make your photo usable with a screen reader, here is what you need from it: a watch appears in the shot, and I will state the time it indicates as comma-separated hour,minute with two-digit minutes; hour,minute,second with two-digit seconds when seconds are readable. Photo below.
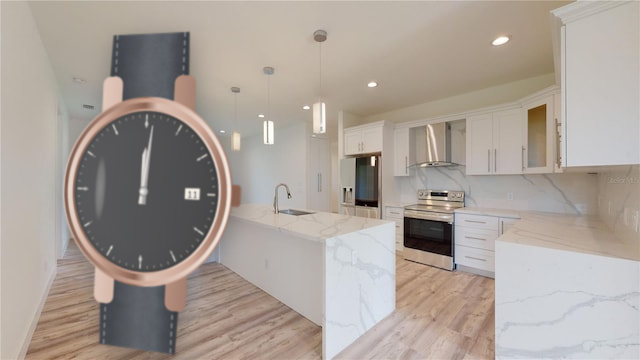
12,01
